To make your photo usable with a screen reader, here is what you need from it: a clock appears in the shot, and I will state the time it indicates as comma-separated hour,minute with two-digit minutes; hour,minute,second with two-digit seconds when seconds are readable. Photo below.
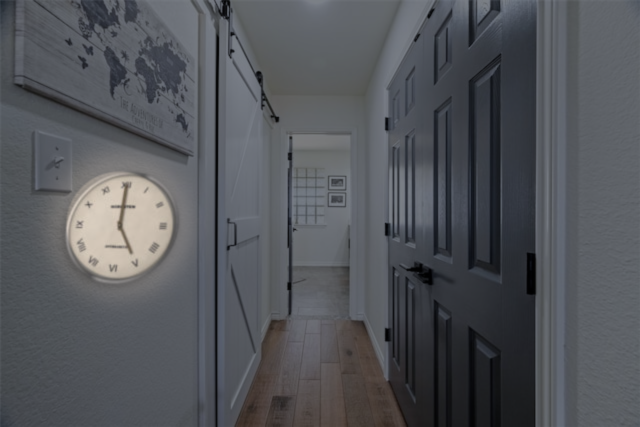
5,00
